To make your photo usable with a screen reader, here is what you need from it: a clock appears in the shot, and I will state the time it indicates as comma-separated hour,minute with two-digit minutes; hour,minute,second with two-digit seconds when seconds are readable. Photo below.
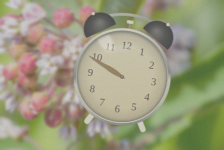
9,49
